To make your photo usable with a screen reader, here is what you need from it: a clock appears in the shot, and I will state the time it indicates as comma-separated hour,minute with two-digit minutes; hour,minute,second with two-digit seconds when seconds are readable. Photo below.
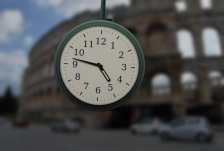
4,47
